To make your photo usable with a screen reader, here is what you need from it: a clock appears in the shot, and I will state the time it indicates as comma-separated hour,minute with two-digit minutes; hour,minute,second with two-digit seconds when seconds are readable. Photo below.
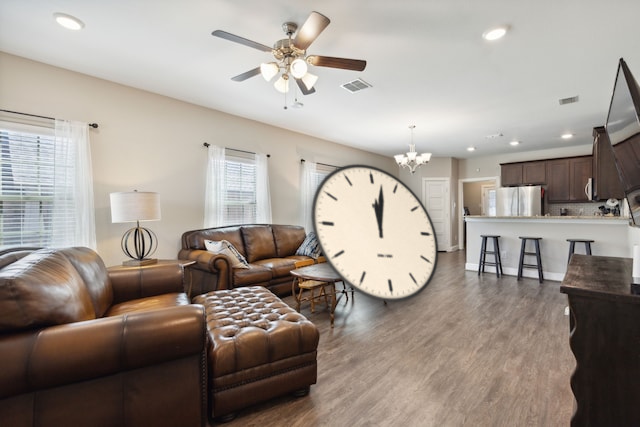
12,02
